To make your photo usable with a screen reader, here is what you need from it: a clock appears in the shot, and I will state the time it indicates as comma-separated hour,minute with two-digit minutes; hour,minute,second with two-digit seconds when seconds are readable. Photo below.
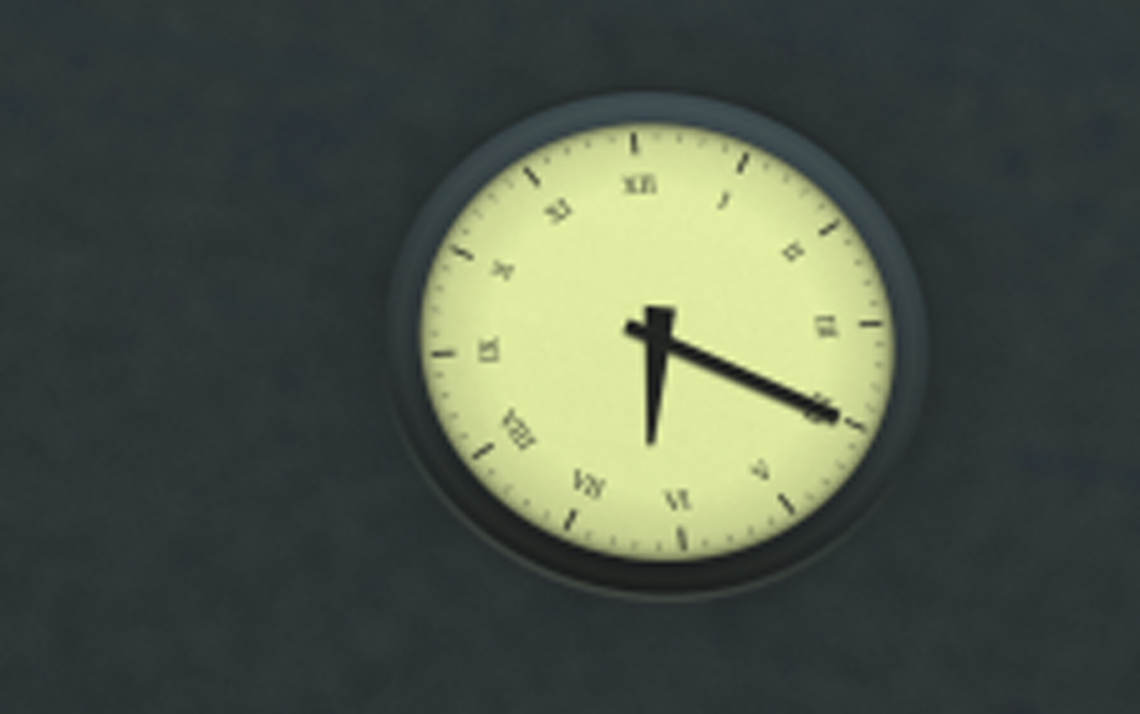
6,20
